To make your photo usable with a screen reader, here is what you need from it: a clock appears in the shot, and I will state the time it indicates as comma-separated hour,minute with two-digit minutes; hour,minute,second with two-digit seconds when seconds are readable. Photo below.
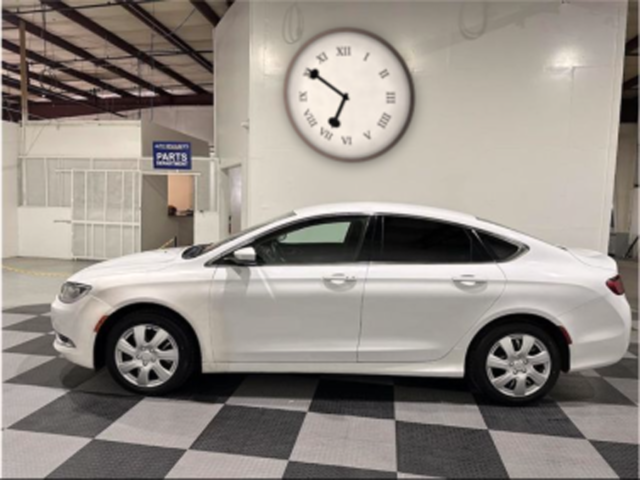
6,51
